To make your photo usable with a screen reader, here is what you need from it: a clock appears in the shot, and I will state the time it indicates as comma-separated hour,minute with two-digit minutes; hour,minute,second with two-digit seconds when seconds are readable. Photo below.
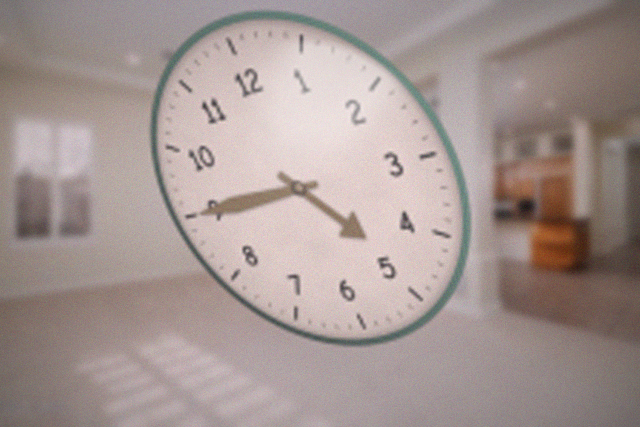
4,45
